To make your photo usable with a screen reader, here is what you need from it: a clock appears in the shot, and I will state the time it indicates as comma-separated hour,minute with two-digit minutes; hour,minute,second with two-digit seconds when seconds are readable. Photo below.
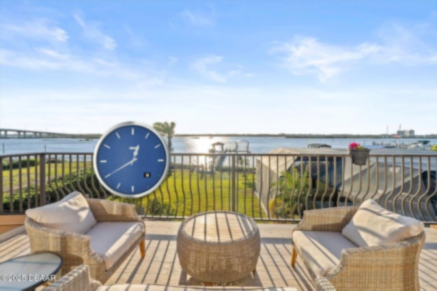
12,40
